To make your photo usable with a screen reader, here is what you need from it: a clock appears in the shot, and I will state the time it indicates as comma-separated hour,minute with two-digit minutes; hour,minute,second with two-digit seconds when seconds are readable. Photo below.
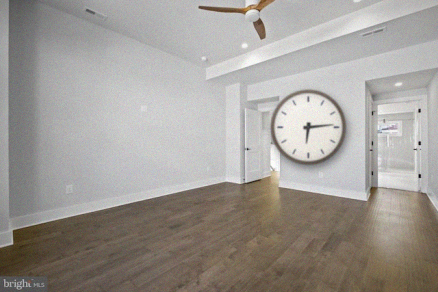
6,14
